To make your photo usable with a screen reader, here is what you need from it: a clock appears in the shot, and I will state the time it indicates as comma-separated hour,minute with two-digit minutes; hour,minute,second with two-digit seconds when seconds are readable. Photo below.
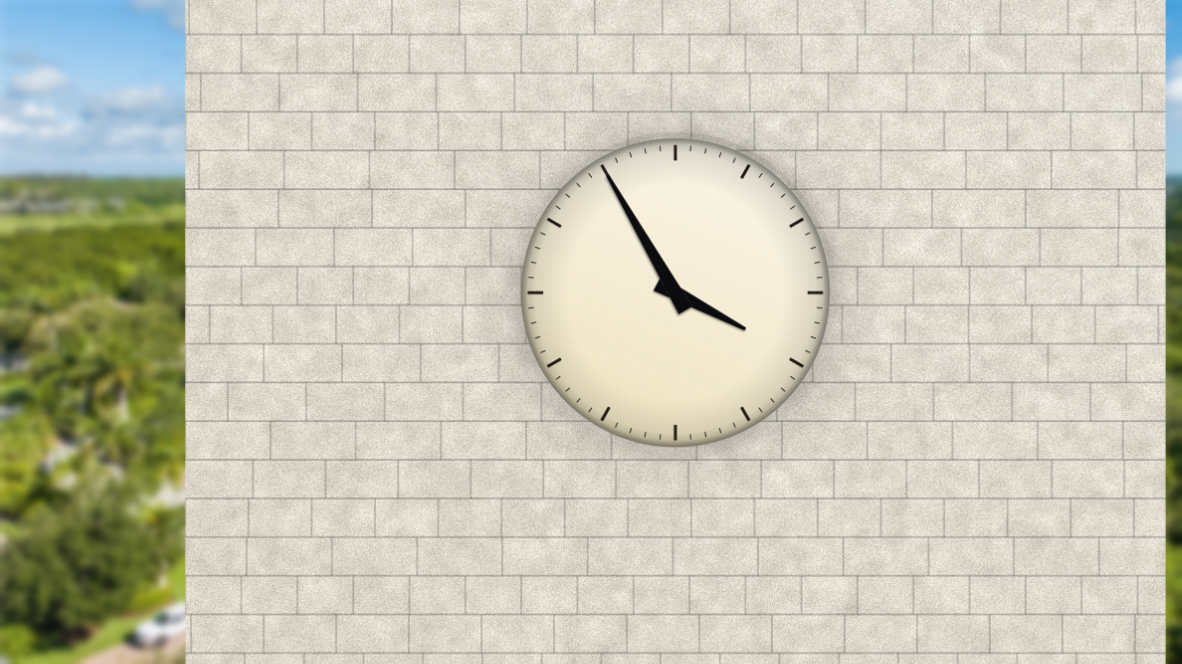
3,55
